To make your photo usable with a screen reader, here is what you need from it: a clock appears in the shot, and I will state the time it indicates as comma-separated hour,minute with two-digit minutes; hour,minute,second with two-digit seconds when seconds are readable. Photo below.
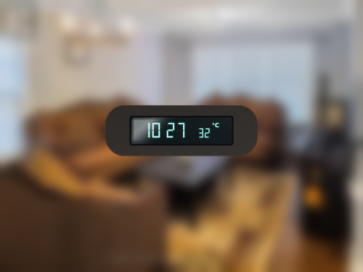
10,27
